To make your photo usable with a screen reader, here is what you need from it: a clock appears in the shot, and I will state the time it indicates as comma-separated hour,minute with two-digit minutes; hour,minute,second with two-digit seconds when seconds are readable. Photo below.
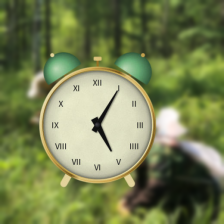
5,05
